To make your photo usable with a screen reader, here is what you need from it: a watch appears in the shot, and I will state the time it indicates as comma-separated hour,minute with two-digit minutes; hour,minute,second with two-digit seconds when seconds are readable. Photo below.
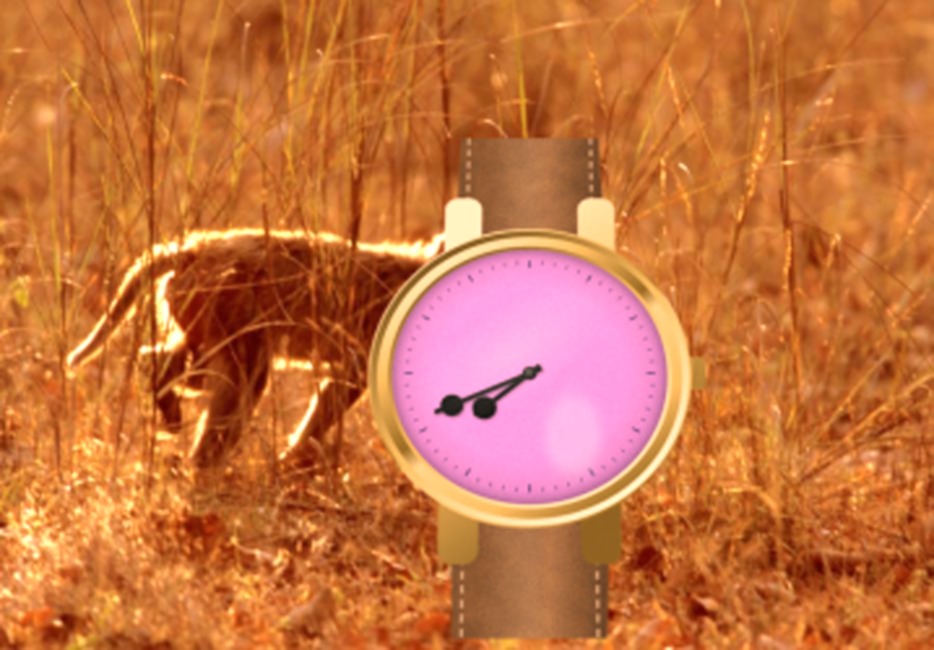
7,41
